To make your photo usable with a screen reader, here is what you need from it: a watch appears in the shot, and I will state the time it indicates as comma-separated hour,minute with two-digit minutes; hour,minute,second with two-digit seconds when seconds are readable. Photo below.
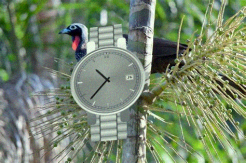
10,37
